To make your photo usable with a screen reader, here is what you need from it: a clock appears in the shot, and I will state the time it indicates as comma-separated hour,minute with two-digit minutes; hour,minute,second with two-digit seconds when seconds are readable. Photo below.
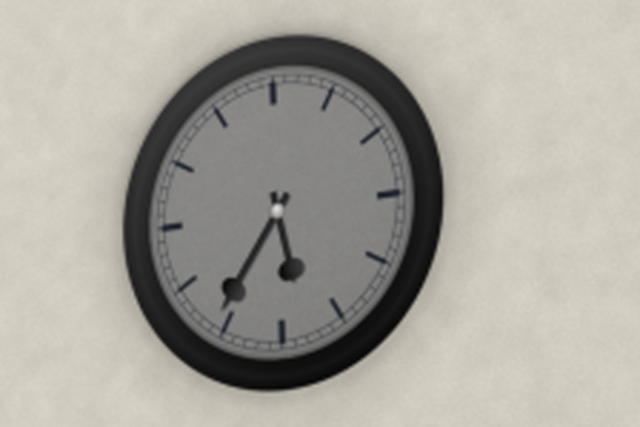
5,36
